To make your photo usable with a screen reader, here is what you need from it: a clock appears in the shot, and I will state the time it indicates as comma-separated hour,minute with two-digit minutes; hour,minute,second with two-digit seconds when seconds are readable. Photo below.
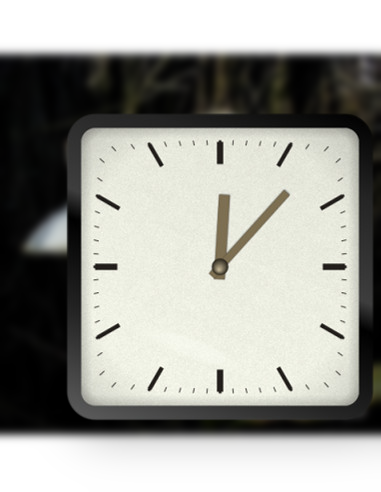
12,07
